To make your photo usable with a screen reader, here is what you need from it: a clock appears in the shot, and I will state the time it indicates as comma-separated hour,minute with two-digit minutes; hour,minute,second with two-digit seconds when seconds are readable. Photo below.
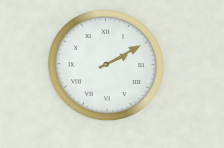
2,10
